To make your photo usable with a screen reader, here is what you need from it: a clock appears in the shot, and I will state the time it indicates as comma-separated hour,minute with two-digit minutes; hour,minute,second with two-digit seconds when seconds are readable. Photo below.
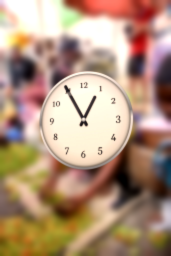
12,55
